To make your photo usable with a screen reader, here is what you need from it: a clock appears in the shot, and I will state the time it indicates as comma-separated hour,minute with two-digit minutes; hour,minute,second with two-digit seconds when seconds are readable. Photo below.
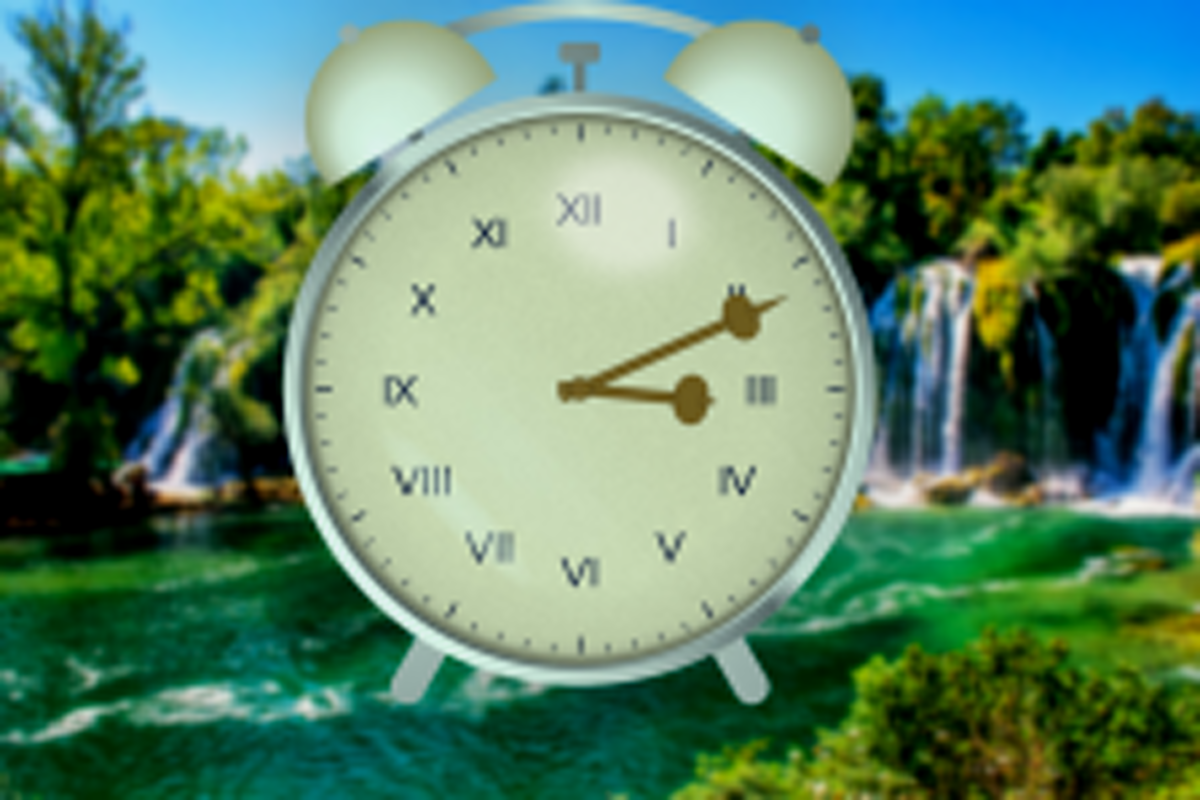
3,11
